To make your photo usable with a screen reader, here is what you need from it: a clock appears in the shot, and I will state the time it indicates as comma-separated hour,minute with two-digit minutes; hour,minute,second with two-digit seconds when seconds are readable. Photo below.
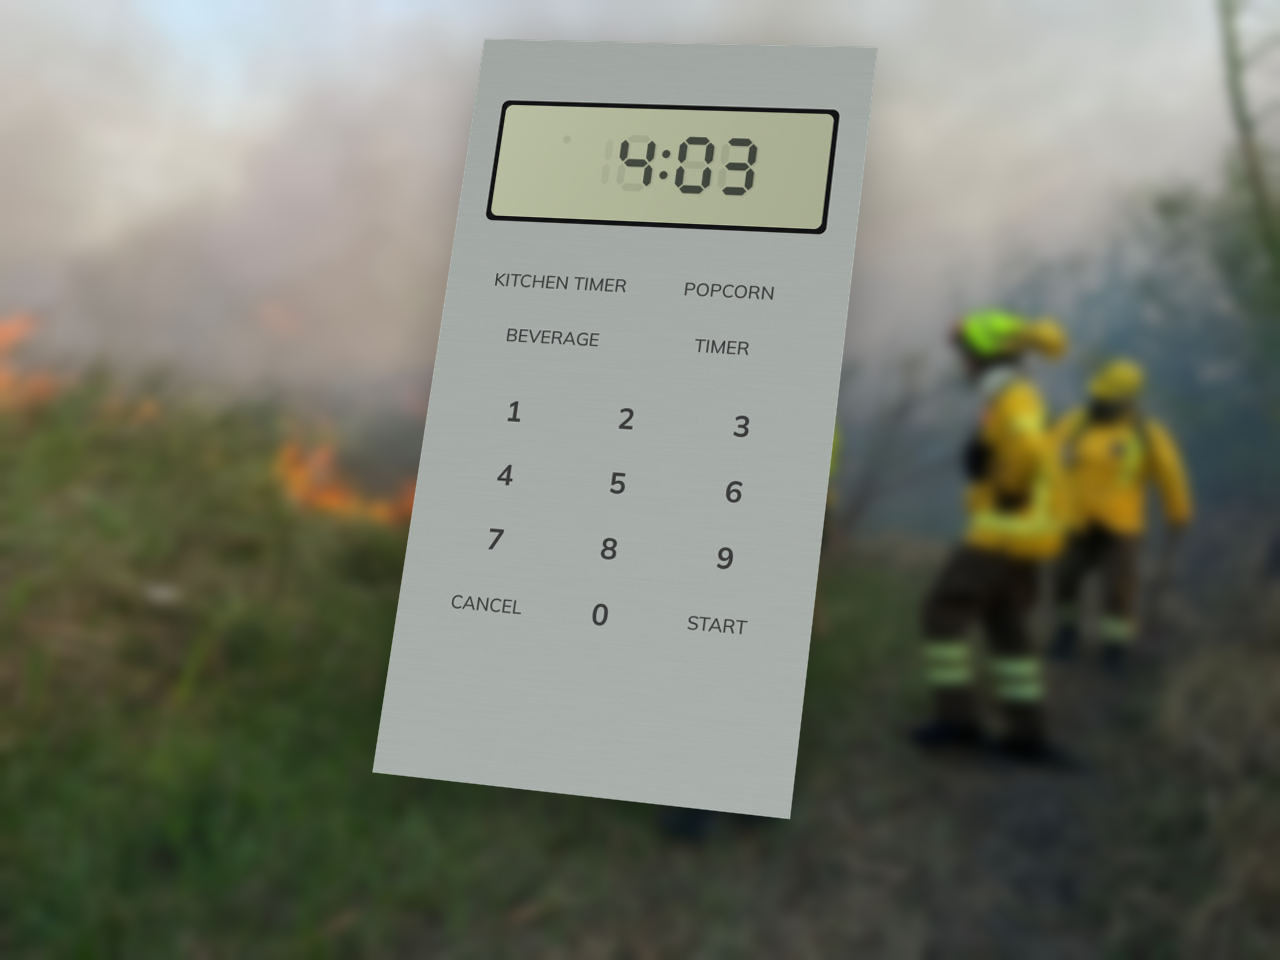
4,03
